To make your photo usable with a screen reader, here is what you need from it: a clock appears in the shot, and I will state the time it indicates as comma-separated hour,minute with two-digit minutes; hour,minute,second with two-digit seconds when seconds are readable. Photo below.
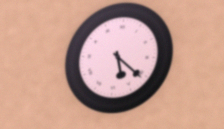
5,21
